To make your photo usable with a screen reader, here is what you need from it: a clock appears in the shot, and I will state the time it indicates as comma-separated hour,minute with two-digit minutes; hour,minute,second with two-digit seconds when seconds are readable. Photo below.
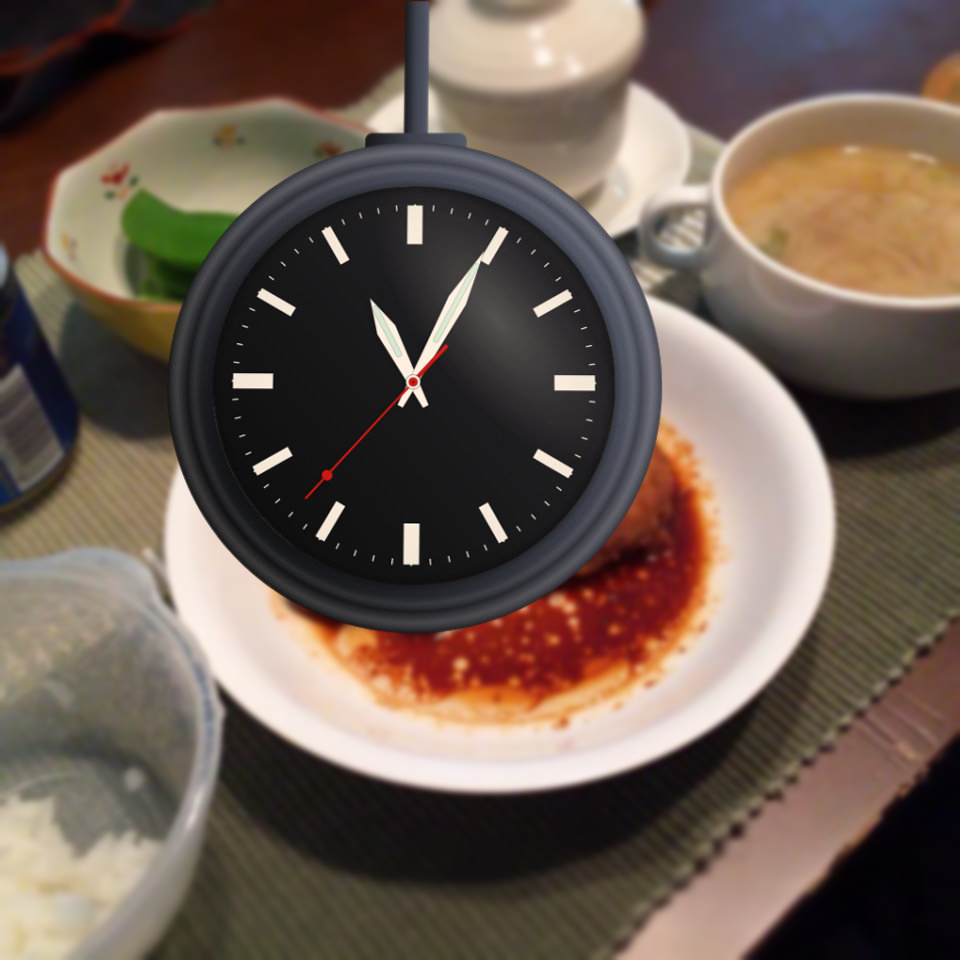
11,04,37
